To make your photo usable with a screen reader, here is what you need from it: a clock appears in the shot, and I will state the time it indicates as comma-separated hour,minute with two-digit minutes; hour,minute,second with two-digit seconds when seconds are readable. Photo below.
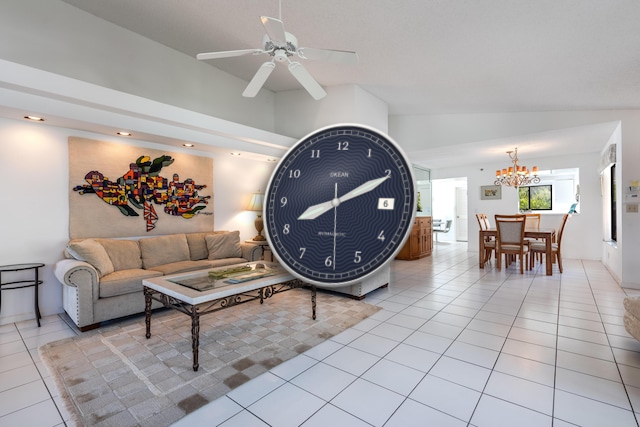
8,10,29
